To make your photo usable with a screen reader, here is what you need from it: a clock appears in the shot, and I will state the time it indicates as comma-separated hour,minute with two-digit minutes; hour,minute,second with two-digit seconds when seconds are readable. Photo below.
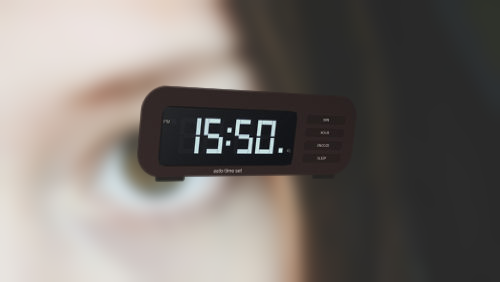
15,50
